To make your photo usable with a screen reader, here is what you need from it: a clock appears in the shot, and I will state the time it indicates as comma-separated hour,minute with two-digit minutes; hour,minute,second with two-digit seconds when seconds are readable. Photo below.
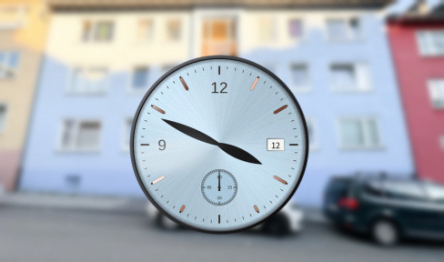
3,49
